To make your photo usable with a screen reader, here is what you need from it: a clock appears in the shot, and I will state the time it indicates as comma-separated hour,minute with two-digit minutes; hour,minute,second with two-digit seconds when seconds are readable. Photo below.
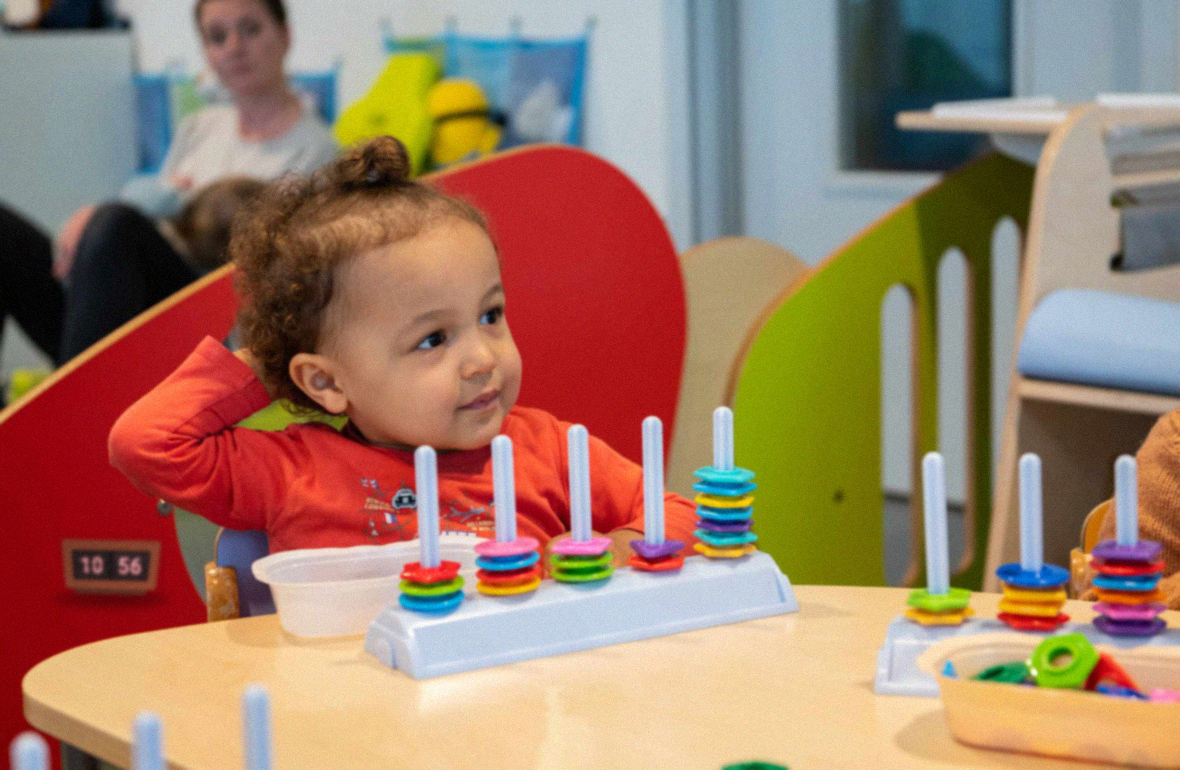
10,56
